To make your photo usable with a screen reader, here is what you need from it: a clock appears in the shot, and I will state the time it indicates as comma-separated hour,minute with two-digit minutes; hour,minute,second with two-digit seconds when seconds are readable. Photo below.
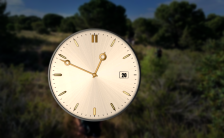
12,49
